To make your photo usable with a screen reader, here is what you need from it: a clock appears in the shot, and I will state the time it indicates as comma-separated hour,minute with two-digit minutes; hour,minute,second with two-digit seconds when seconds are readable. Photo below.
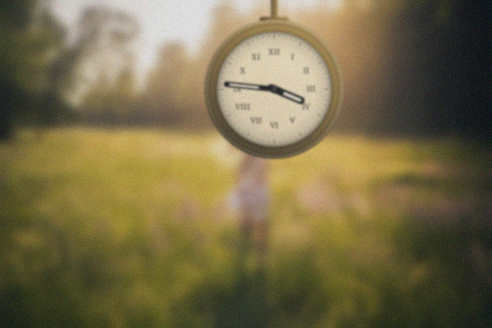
3,46
